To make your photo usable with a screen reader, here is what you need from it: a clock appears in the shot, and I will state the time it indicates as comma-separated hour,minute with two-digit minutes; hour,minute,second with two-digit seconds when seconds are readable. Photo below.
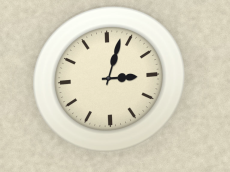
3,03
